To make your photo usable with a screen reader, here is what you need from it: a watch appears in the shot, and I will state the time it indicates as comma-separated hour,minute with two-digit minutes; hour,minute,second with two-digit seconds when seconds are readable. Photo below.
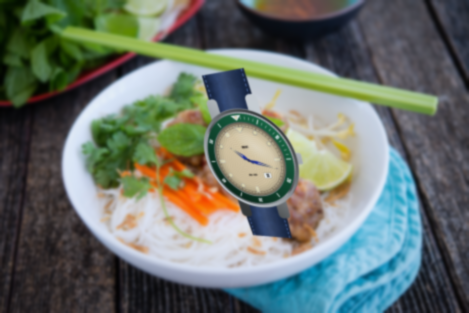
10,18
